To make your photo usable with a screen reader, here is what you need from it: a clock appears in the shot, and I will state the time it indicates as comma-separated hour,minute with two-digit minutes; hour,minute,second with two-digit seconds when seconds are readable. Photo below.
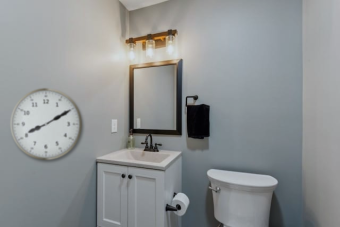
8,10
